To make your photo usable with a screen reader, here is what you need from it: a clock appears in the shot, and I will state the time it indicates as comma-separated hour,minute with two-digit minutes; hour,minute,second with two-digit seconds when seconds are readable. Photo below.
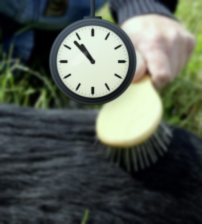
10,53
